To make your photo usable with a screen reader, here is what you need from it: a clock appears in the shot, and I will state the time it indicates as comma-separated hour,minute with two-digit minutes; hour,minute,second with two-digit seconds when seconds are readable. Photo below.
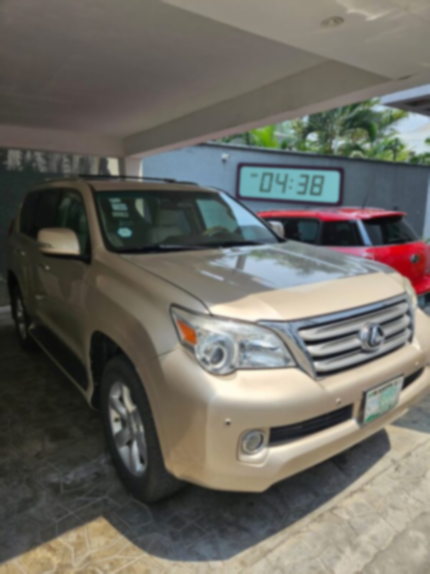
4,38
